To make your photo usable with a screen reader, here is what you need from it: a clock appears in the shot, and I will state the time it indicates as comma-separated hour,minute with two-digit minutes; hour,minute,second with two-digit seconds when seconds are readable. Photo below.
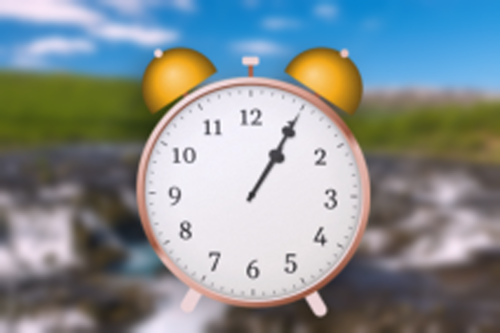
1,05
